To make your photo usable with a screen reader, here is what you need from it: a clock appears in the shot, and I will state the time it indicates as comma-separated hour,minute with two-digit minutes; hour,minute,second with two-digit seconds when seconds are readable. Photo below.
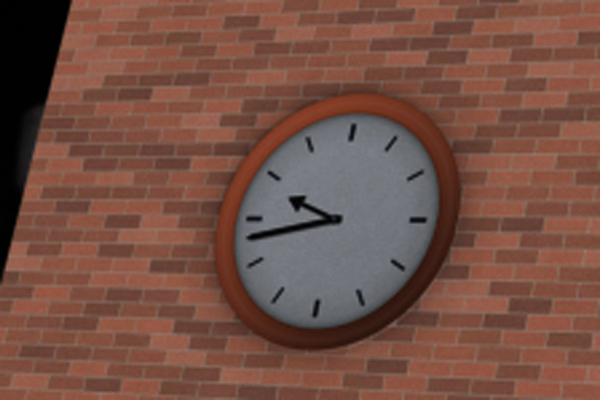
9,43
